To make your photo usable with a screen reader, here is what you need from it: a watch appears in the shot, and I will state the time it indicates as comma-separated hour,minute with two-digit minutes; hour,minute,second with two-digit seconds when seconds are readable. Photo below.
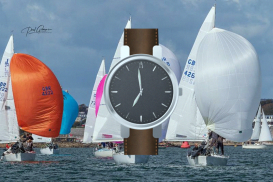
6,59
